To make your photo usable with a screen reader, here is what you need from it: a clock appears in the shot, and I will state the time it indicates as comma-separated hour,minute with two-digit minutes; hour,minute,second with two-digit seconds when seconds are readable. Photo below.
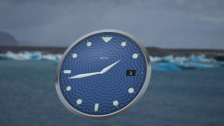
1,43
